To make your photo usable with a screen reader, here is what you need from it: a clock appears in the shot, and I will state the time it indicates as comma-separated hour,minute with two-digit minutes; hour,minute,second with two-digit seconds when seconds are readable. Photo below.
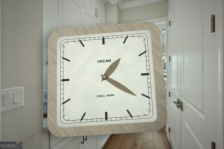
1,21
